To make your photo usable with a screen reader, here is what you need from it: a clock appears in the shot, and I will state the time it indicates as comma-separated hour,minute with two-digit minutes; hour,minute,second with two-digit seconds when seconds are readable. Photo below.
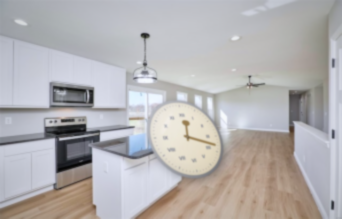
12,18
